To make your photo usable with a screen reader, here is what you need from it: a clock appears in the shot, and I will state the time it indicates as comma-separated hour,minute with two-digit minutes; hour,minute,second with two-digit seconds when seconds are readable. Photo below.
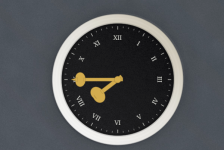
7,45
